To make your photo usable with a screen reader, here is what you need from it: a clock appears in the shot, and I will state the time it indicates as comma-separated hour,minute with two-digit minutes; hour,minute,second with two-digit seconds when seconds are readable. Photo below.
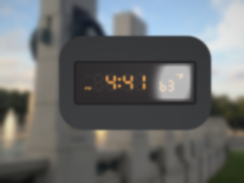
4,41
